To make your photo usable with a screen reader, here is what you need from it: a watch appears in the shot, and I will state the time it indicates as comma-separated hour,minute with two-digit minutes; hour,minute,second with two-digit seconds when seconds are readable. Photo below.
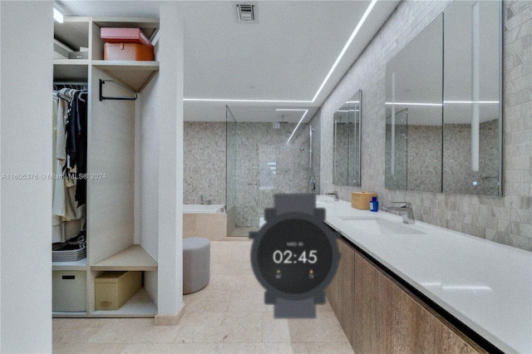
2,45
